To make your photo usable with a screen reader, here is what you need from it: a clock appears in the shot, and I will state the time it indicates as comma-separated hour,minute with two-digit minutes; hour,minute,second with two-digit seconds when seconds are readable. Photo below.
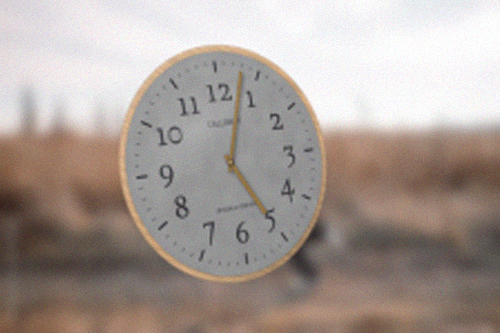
5,03
